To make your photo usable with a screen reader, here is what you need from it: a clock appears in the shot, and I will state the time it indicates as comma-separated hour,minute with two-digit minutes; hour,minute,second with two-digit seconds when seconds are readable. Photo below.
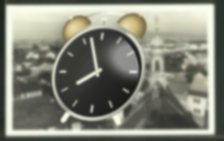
7,57
